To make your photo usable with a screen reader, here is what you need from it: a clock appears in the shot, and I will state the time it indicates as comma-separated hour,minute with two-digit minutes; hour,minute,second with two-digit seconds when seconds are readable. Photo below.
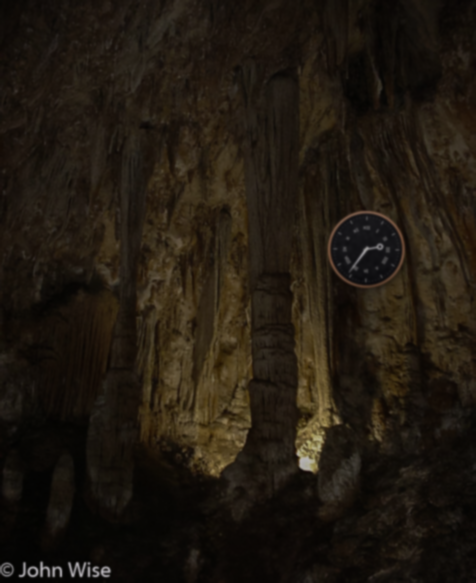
2,36
